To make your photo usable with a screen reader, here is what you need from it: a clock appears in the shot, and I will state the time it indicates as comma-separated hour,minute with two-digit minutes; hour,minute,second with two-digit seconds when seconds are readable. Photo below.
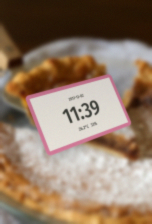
11,39
